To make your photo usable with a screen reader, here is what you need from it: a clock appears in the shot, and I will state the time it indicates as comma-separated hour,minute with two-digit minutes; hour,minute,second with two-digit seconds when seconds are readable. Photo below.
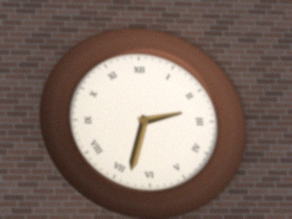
2,33
